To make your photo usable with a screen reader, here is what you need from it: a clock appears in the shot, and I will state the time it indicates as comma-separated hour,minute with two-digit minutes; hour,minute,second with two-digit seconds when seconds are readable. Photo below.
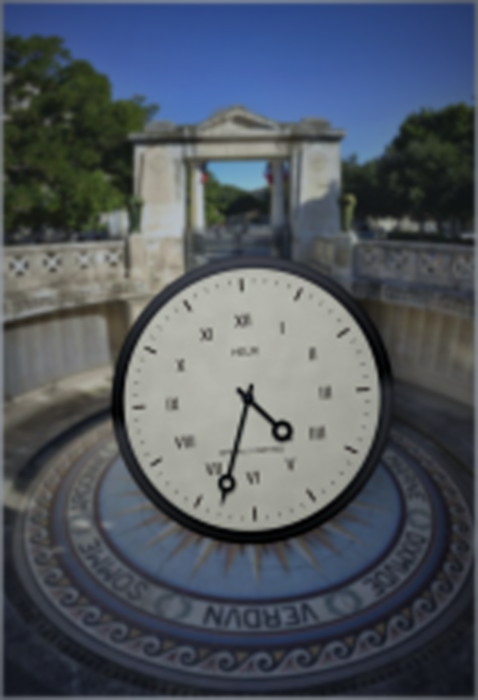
4,33
